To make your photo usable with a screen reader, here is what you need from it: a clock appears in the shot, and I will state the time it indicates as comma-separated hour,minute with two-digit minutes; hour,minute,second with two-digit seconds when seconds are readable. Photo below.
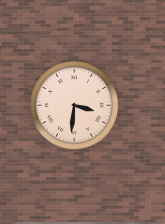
3,31
